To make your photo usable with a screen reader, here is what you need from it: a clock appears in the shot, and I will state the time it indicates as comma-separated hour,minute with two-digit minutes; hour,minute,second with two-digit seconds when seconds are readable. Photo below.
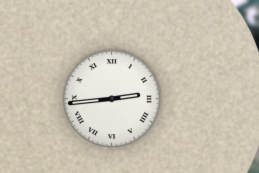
2,44
